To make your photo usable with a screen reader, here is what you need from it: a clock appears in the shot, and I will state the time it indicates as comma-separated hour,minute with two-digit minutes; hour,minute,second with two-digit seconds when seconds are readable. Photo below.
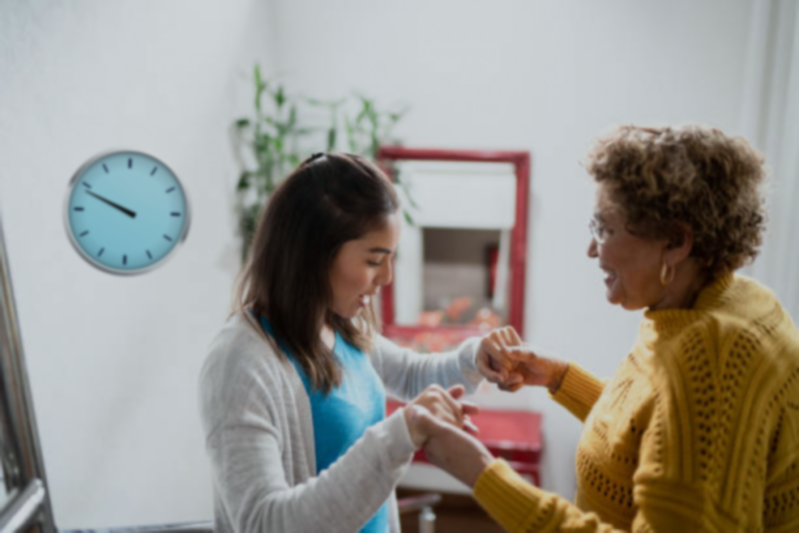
9,49
